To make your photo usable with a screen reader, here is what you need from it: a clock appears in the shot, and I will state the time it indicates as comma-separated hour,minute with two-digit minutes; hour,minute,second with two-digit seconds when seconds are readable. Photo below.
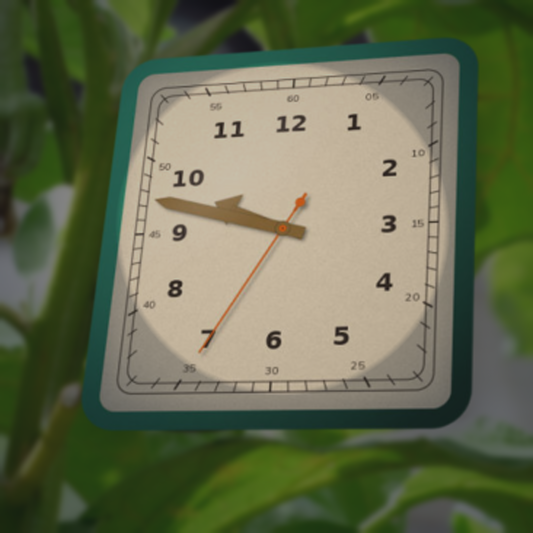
9,47,35
